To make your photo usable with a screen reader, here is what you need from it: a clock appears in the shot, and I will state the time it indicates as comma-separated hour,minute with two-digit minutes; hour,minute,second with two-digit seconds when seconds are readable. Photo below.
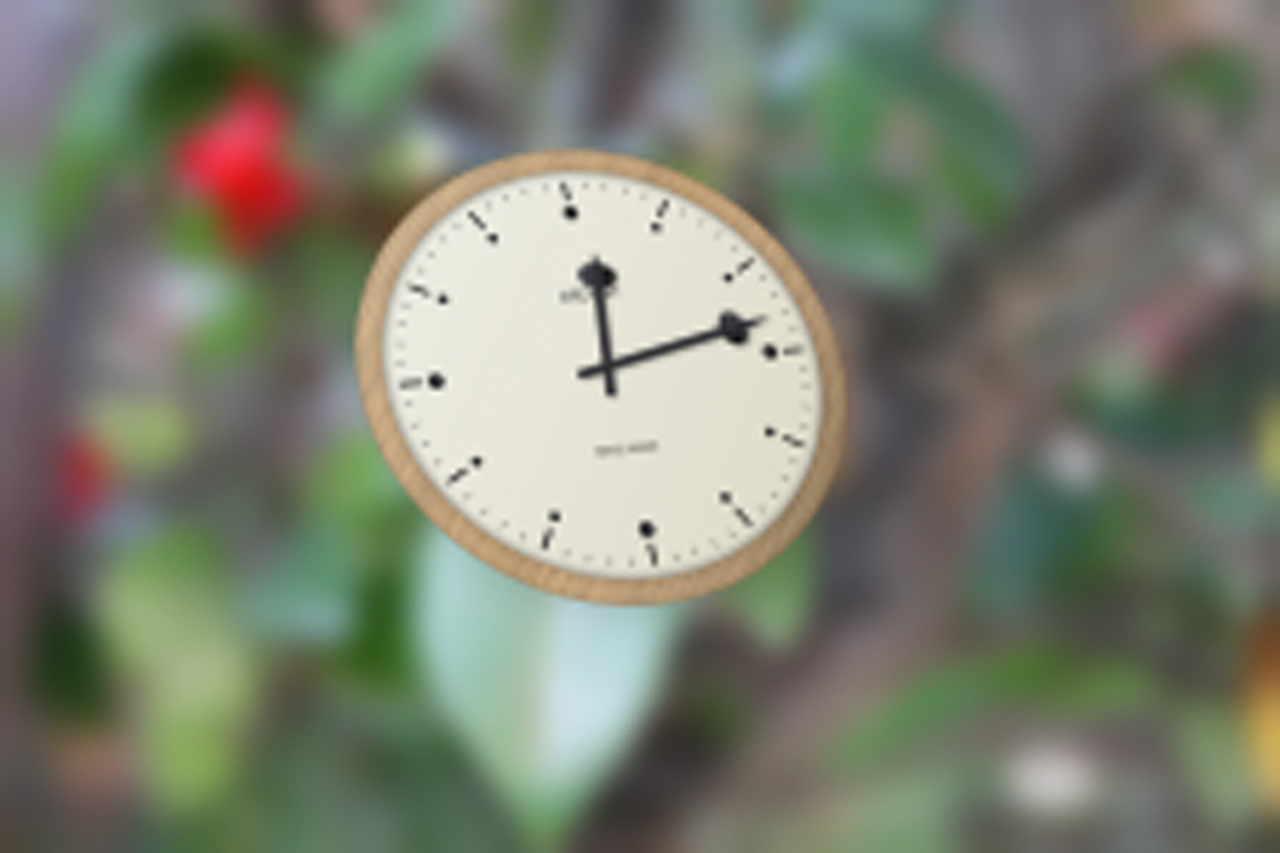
12,13
